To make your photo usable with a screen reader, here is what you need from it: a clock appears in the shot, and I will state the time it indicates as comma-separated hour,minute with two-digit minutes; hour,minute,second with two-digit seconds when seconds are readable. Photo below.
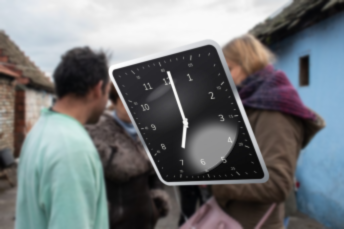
7,01
